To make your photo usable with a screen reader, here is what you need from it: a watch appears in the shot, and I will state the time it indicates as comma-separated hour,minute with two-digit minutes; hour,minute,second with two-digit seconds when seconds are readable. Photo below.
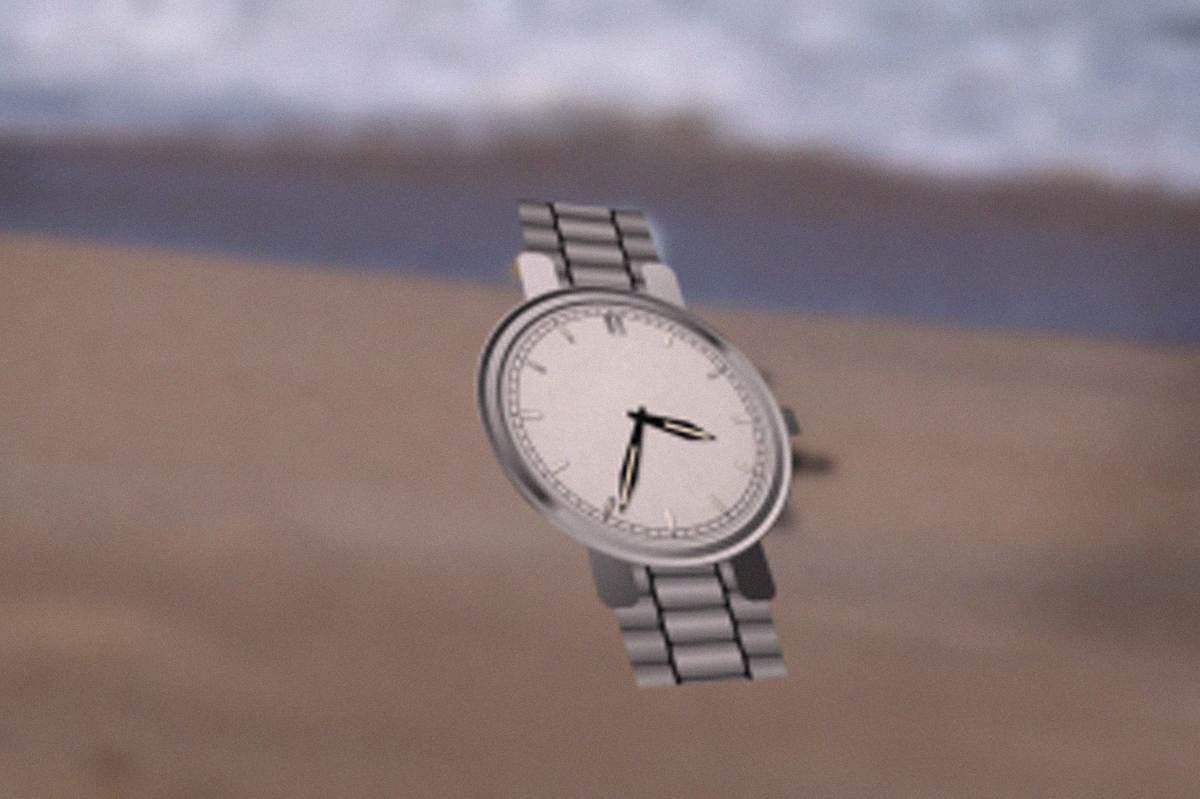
3,34
